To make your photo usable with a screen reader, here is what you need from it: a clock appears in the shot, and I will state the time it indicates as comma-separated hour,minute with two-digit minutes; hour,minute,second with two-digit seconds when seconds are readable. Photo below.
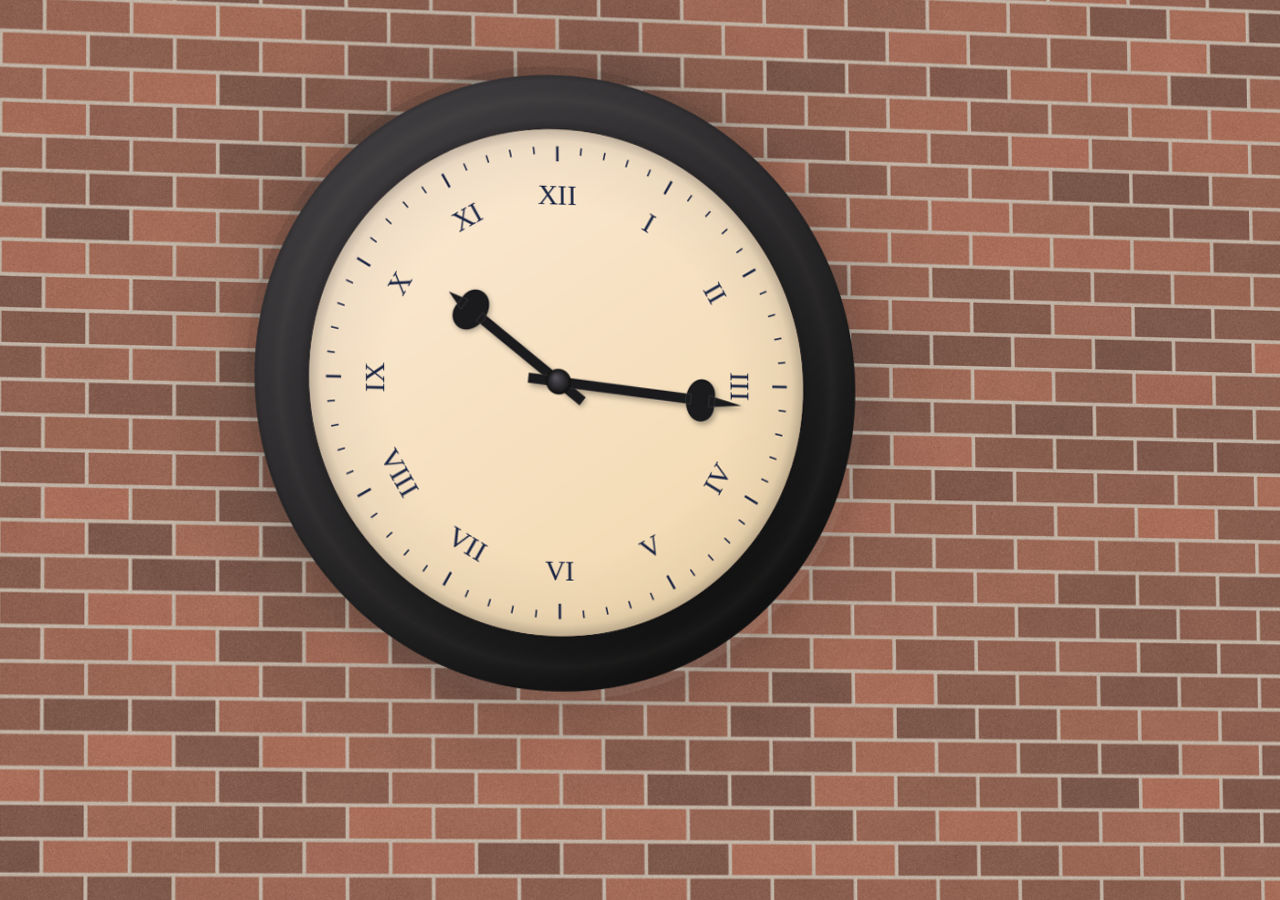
10,16
